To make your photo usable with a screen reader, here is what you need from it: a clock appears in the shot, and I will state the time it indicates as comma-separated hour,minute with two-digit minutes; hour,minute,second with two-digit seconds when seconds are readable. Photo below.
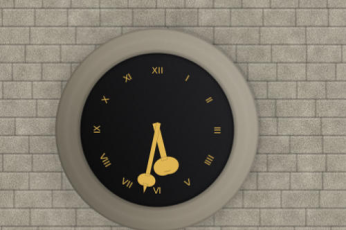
5,32
